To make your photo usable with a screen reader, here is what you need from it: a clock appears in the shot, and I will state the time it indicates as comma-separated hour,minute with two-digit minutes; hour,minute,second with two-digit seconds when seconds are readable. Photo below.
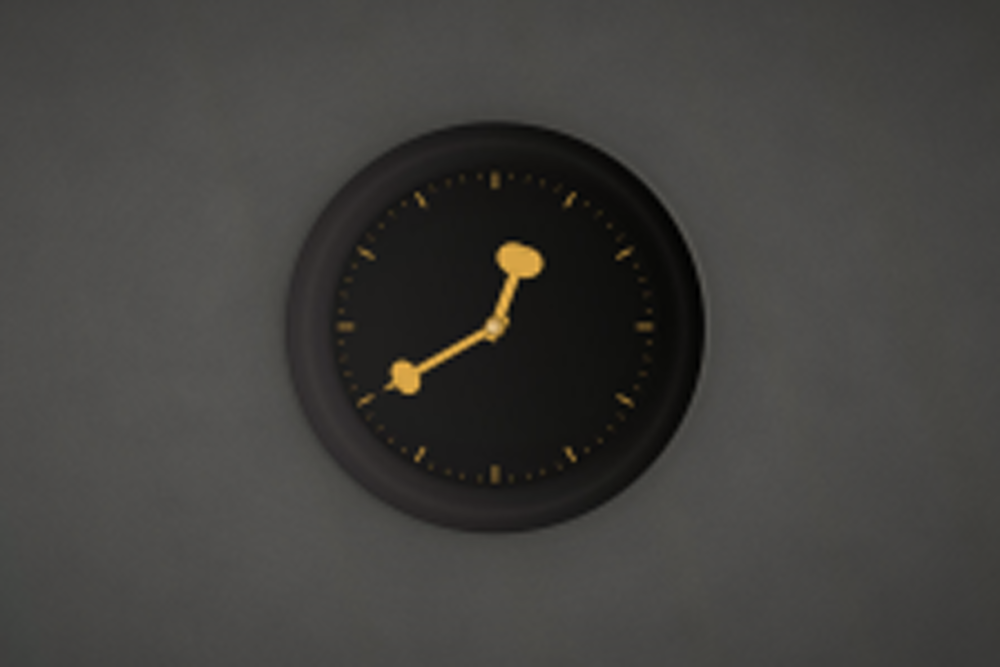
12,40
